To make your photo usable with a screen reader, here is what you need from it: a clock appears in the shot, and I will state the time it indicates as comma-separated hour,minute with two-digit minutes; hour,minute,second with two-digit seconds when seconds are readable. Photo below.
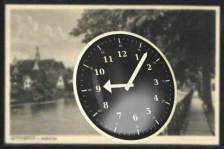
9,07
